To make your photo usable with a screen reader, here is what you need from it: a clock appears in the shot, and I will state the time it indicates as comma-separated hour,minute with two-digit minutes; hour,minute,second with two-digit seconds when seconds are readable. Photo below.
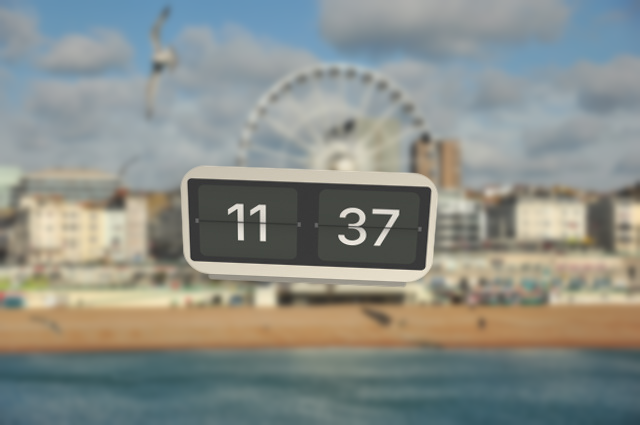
11,37
